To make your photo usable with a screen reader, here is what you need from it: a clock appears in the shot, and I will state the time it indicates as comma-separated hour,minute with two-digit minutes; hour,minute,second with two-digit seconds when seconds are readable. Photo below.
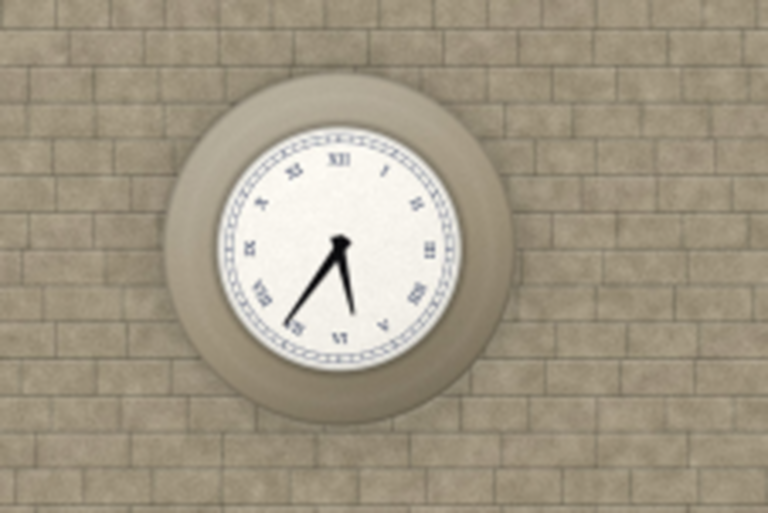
5,36
